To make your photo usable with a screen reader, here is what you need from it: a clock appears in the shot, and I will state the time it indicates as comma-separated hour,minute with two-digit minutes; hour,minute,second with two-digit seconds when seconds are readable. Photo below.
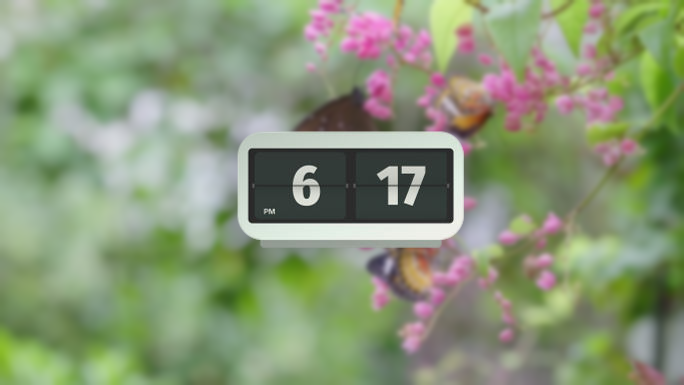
6,17
